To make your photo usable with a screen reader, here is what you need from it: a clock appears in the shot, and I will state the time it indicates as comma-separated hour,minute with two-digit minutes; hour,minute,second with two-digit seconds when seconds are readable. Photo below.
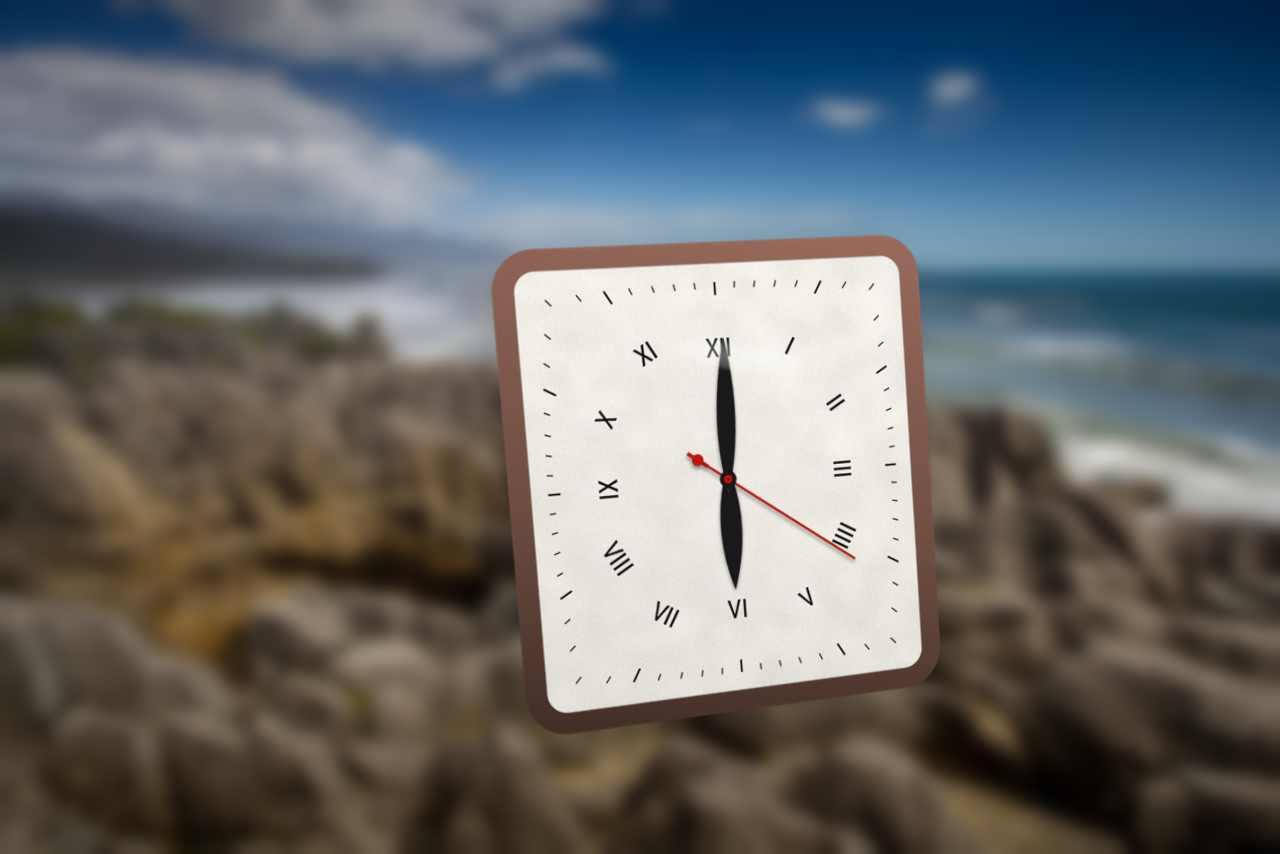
6,00,21
